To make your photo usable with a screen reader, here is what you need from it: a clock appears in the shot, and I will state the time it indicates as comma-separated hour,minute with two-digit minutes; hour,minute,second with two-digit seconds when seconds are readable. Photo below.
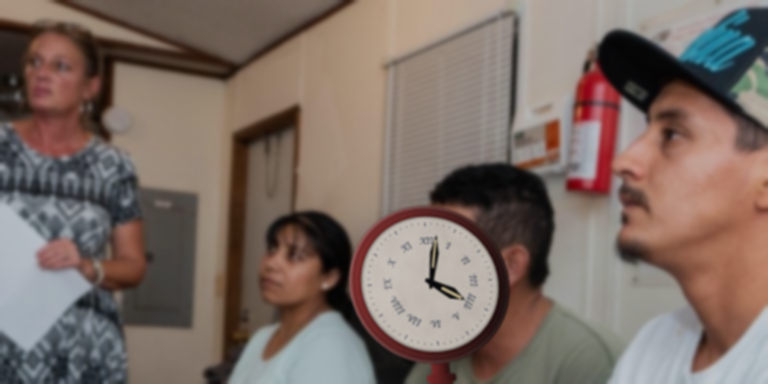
4,02
